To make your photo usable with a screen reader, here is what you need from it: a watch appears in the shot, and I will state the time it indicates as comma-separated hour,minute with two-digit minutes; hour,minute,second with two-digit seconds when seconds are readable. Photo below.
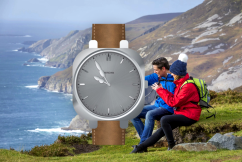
9,55
